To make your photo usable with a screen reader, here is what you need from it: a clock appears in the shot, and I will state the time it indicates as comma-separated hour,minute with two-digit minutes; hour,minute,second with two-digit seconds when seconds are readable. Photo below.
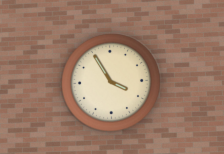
3,55
